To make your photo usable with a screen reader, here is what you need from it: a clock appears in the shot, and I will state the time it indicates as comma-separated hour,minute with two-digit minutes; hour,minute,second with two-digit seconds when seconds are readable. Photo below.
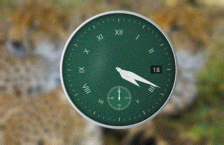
4,19
